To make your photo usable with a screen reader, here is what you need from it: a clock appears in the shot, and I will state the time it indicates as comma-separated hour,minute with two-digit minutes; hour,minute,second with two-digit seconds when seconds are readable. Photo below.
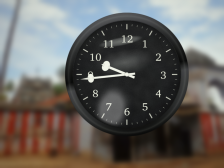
9,44
